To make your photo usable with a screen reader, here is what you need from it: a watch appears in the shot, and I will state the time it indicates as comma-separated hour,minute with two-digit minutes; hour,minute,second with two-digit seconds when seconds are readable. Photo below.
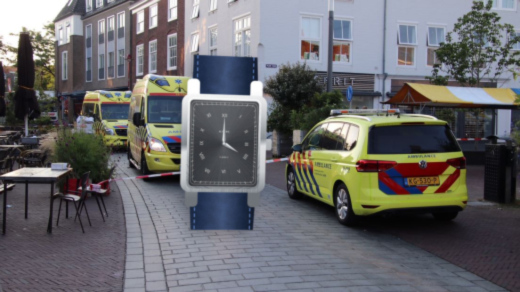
4,00
